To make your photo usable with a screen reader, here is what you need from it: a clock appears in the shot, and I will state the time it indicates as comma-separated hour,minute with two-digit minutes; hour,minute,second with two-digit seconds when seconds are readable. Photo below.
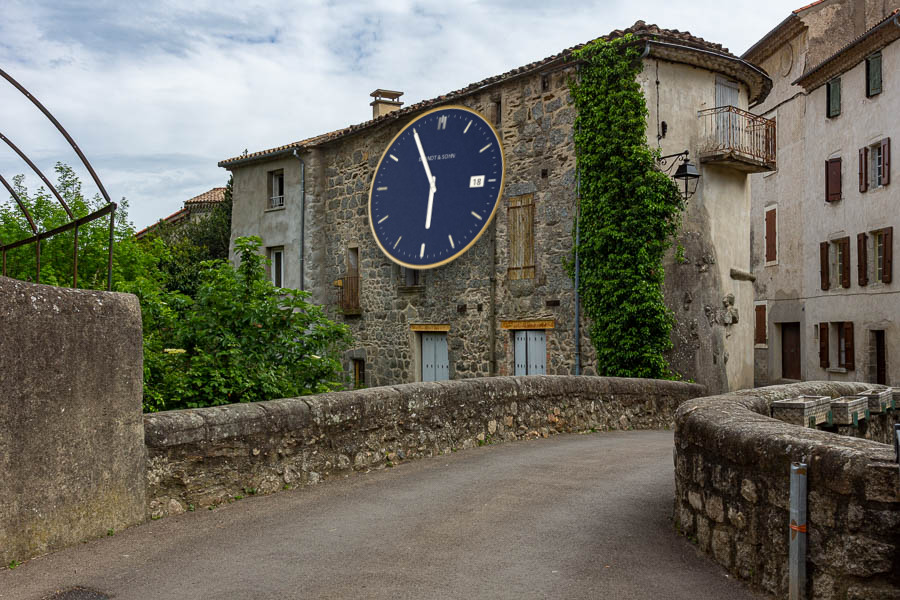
5,55
